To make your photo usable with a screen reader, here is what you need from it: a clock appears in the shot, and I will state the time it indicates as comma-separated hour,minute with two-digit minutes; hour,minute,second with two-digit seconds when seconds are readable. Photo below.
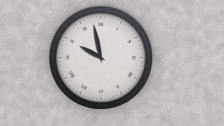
9,58
